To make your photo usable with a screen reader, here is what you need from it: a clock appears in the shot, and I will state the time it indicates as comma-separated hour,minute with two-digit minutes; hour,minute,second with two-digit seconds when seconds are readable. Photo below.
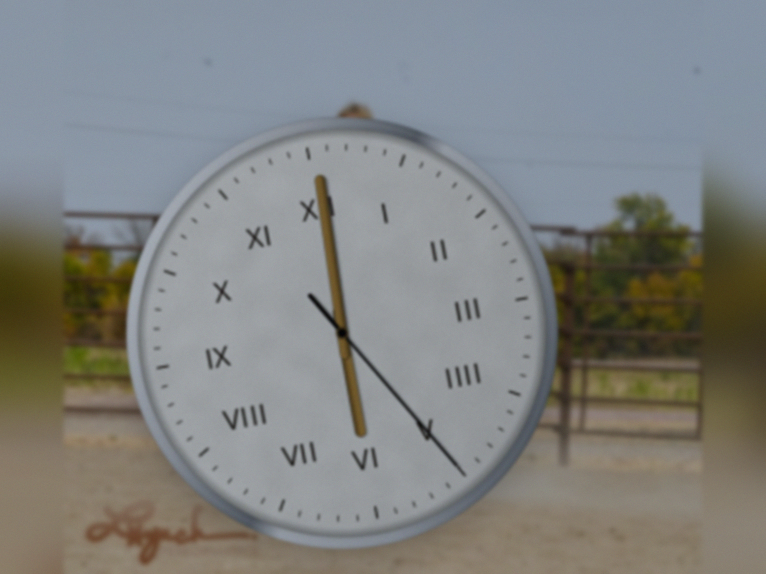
6,00,25
